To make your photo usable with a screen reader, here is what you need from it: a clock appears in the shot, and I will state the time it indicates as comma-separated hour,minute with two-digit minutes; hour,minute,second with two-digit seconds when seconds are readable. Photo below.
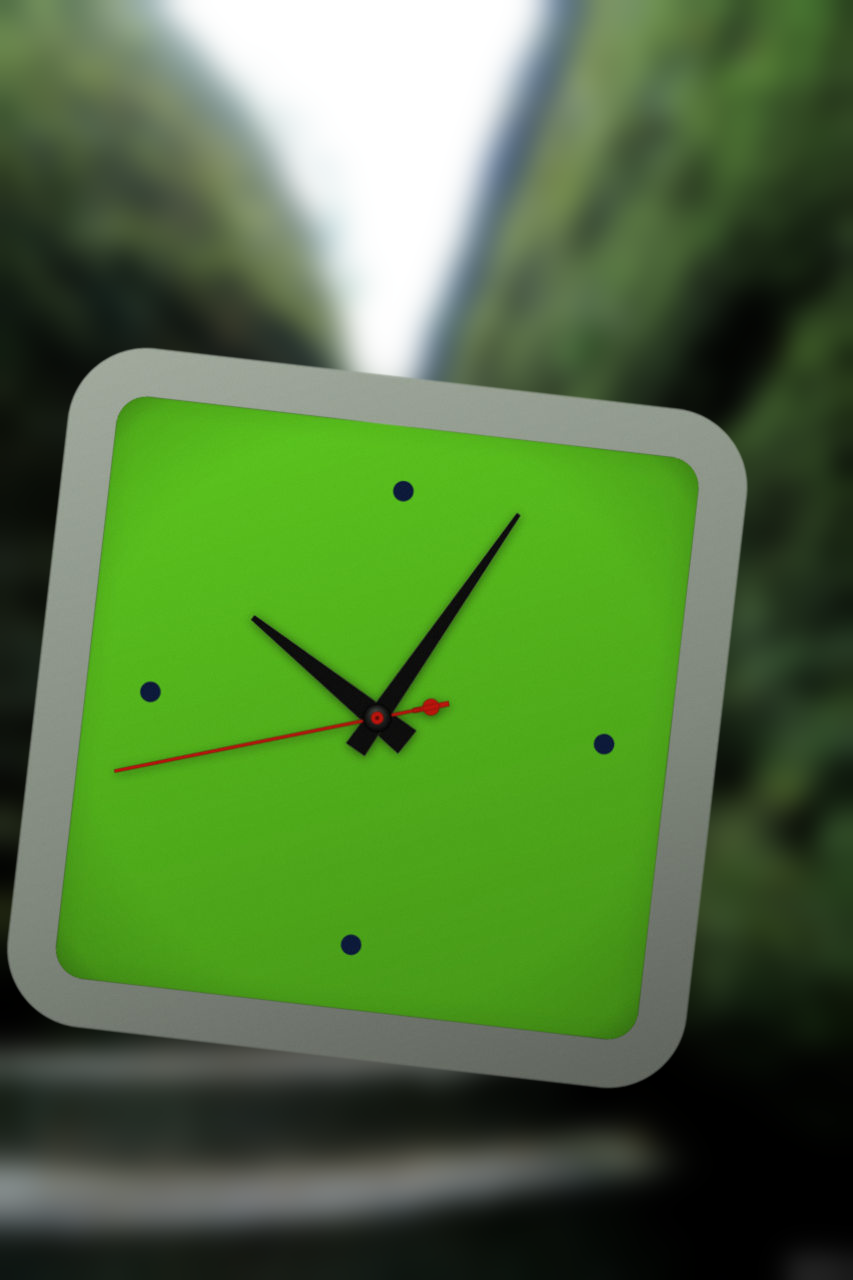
10,04,42
